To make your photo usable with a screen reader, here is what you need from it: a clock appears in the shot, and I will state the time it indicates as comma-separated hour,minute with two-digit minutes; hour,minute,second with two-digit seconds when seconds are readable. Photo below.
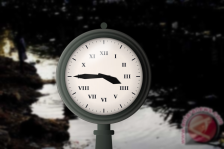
3,45
